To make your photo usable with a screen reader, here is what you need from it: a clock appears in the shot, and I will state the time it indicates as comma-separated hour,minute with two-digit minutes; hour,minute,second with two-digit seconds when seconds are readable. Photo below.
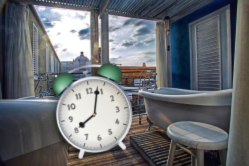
8,03
